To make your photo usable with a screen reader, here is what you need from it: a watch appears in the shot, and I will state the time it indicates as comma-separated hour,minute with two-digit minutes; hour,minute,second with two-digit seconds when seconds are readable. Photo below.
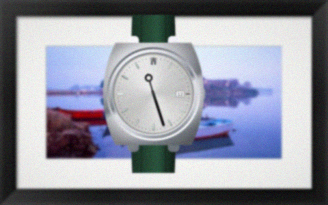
11,27
